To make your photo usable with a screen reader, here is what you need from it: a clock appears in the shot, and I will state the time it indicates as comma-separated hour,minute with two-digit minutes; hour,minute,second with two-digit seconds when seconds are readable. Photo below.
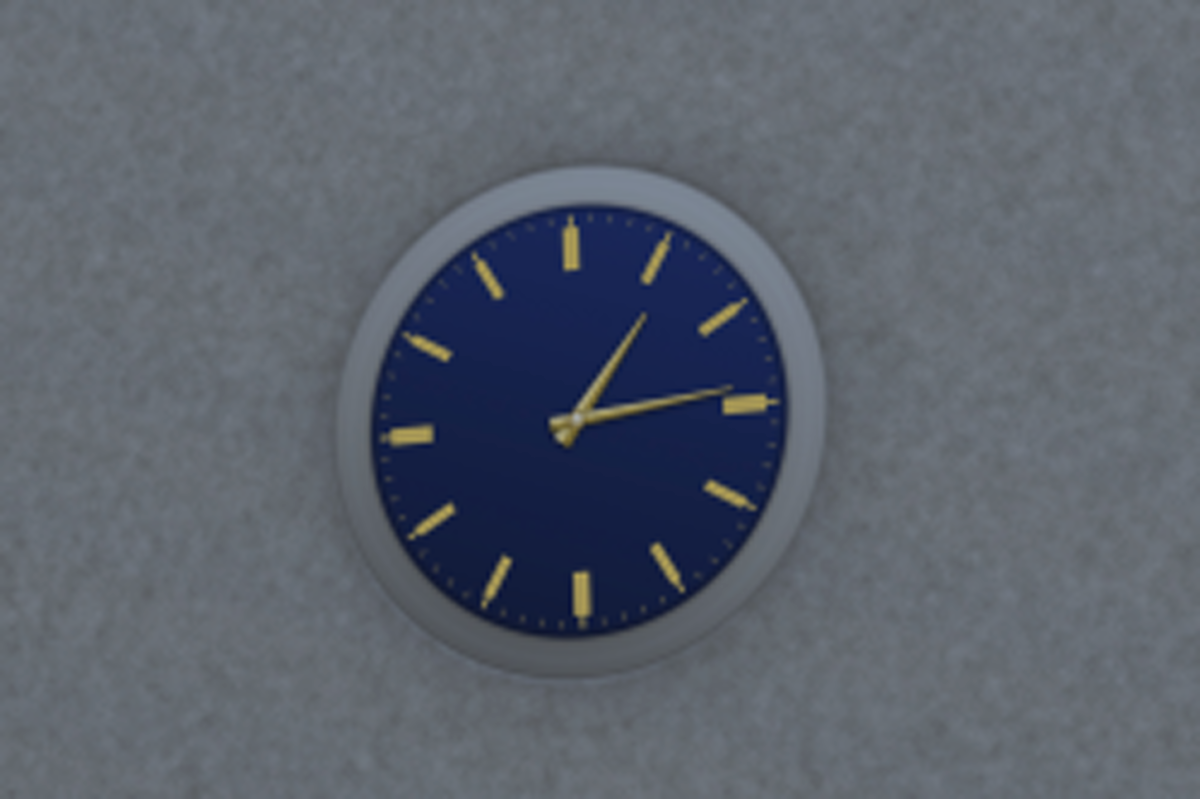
1,14
